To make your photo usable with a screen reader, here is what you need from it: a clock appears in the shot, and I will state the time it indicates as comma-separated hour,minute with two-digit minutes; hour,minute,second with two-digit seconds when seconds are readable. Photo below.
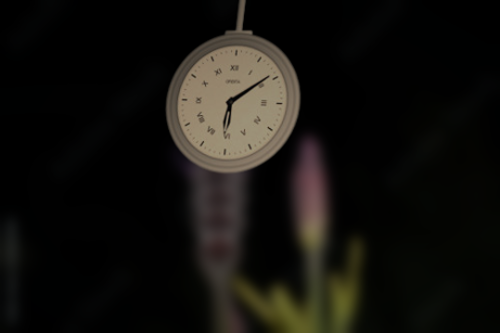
6,09
